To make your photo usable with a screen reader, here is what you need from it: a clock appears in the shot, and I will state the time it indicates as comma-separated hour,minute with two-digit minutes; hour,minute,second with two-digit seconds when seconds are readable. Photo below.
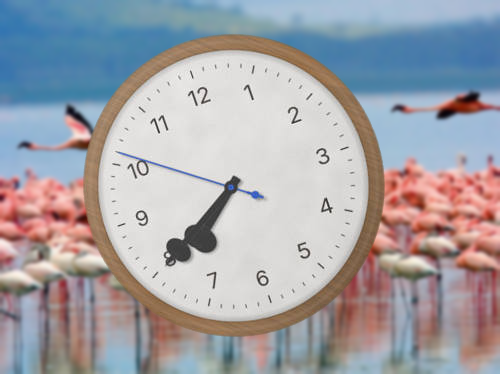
7,39,51
